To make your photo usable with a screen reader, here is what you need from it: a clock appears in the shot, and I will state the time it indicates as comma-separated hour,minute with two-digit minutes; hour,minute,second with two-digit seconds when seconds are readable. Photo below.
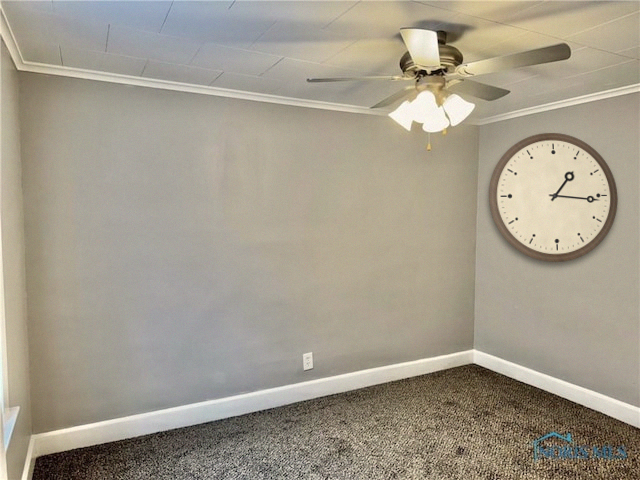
1,16
